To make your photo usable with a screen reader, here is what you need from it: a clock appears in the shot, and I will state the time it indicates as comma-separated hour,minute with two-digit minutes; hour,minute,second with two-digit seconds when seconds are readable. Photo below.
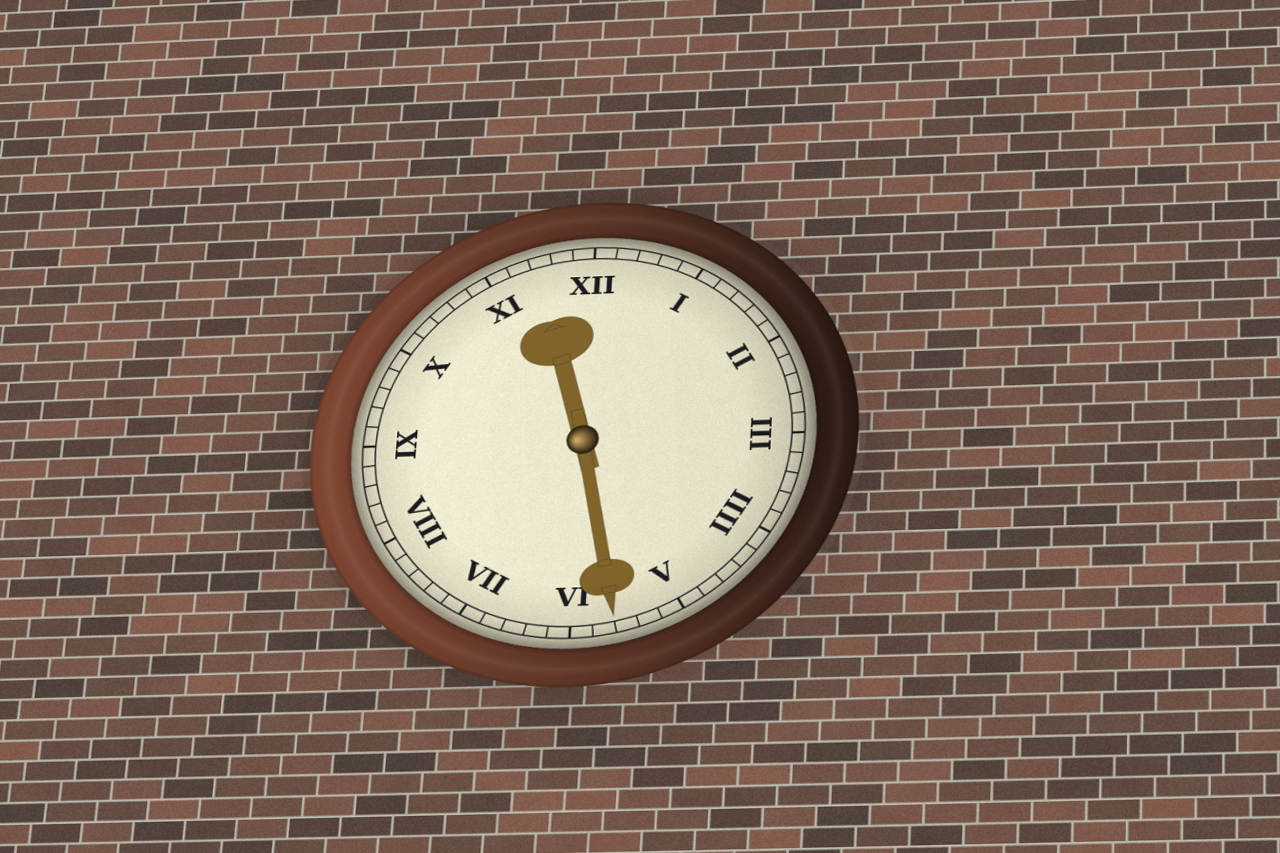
11,28
